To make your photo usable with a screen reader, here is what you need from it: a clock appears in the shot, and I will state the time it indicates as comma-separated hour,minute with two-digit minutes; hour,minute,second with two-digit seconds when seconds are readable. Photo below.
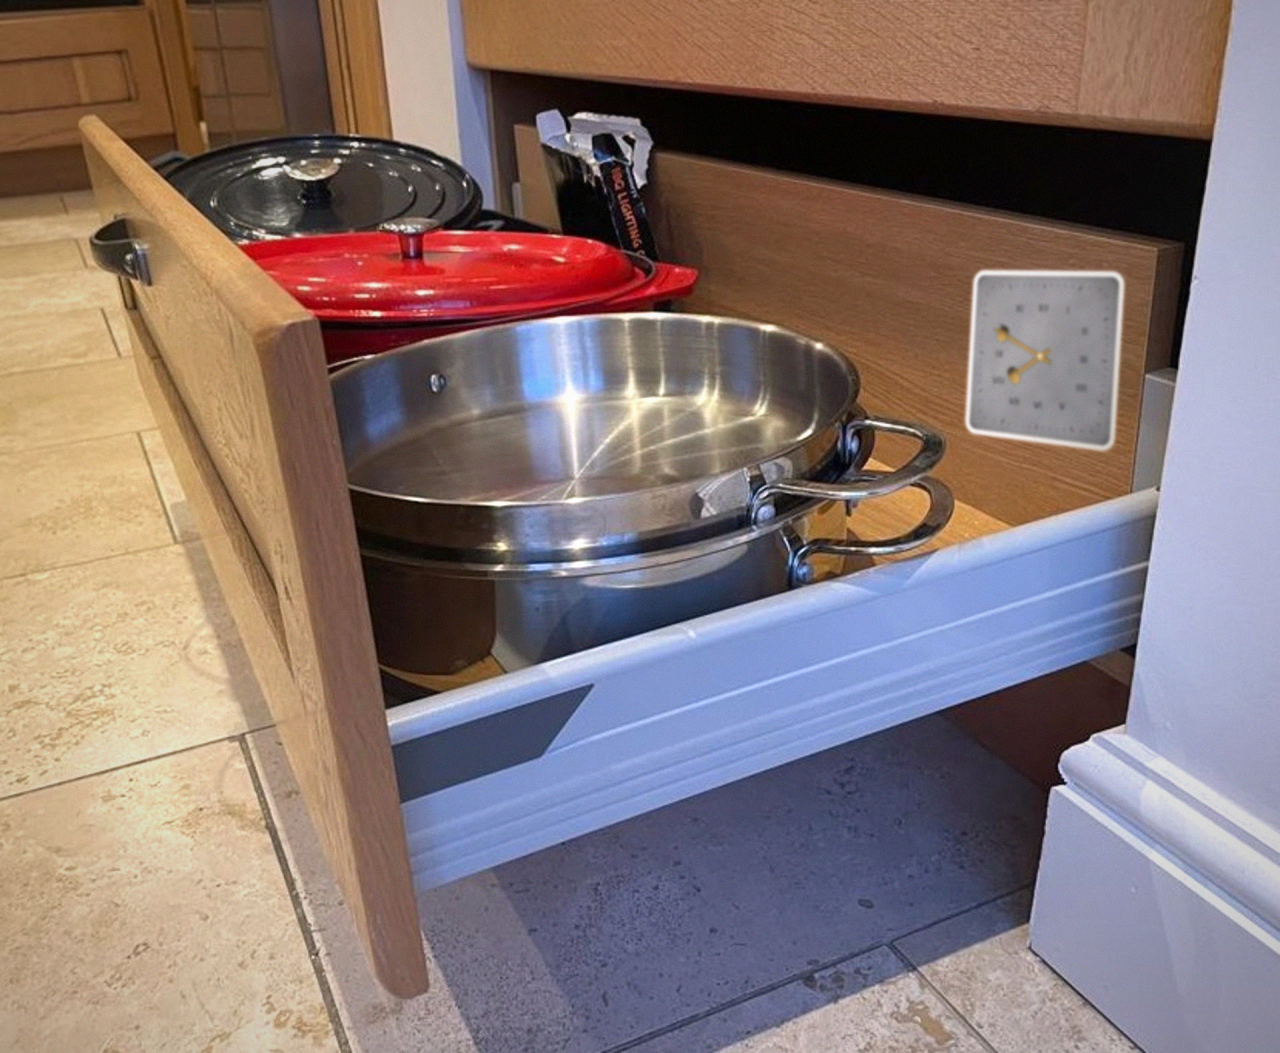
7,49
